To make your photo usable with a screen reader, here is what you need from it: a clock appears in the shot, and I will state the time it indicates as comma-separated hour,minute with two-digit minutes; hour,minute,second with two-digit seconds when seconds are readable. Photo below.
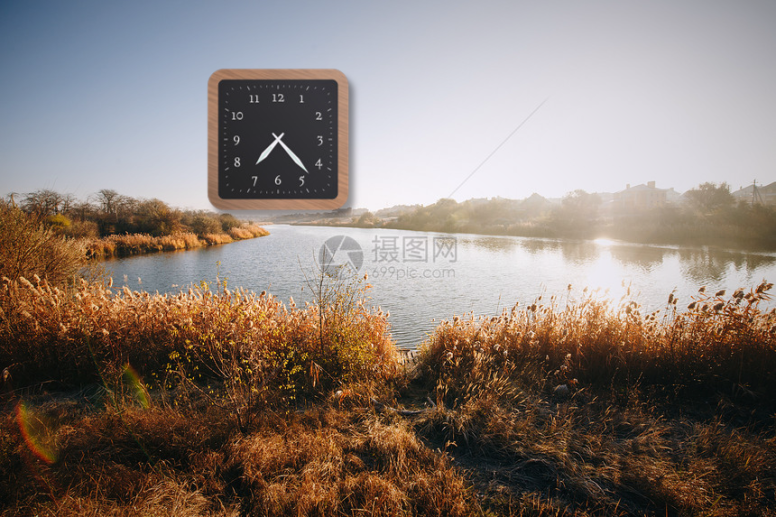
7,23
